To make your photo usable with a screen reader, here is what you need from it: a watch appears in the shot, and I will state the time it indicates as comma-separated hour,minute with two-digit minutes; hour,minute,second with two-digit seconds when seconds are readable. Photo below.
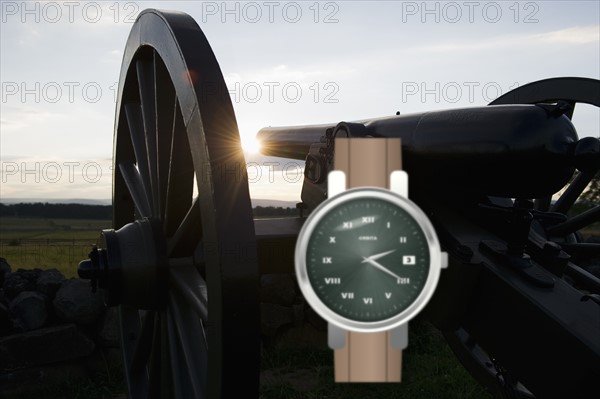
2,20
